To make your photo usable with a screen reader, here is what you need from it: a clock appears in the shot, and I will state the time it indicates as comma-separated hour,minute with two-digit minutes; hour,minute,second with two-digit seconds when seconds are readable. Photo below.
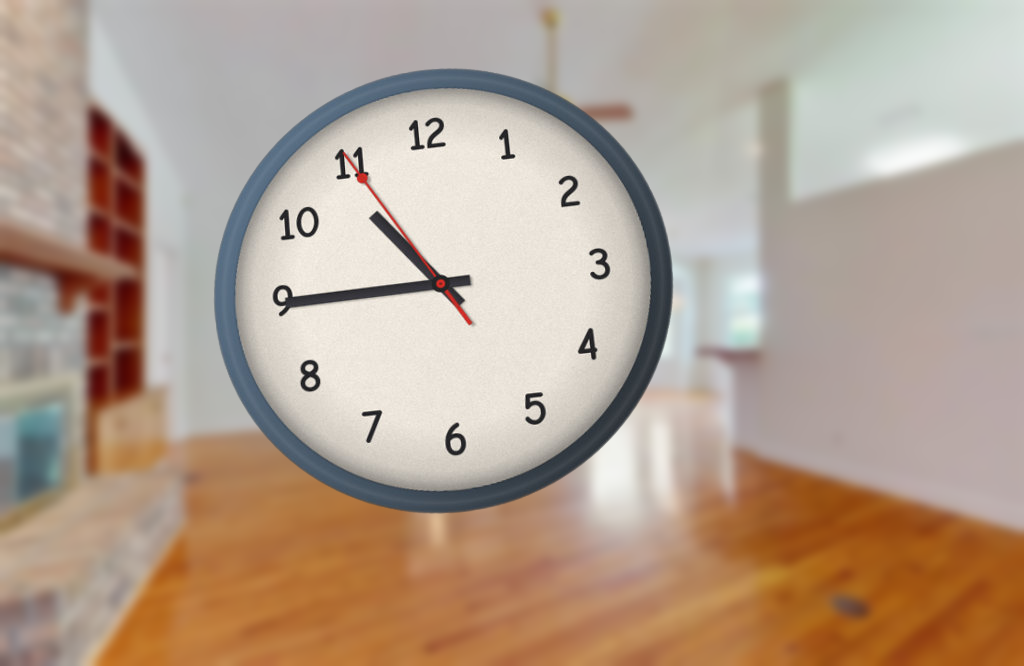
10,44,55
